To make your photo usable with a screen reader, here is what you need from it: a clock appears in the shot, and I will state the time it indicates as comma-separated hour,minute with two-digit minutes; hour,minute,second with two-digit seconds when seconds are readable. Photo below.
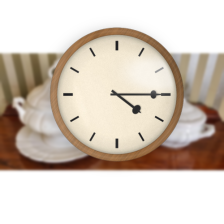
4,15
